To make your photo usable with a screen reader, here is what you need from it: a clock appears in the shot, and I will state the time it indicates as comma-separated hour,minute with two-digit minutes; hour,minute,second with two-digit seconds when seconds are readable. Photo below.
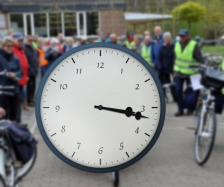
3,17
